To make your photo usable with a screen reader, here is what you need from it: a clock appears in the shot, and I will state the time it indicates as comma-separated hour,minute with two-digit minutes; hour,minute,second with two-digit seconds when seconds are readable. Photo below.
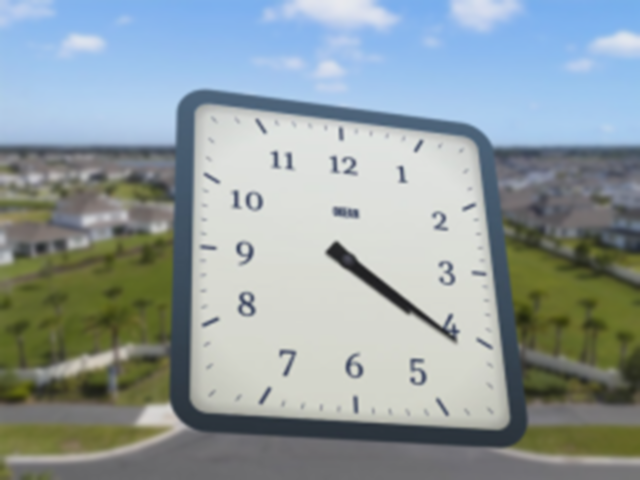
4,21
